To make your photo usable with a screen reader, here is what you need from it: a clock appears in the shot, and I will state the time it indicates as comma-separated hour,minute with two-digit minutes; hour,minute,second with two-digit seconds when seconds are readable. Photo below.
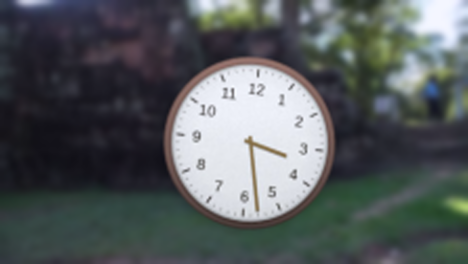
3,28
